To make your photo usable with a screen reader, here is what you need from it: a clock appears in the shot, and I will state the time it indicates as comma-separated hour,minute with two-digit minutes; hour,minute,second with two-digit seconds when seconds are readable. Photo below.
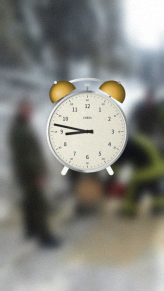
8,47
